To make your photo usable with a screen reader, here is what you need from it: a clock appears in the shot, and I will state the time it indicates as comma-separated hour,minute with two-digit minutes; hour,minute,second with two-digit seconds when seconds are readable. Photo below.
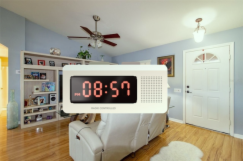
8,57
